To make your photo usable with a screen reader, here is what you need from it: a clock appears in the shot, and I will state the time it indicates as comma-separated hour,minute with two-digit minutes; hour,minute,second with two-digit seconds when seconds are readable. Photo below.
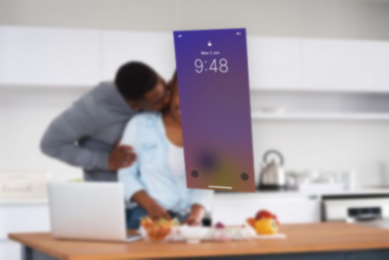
9,48
